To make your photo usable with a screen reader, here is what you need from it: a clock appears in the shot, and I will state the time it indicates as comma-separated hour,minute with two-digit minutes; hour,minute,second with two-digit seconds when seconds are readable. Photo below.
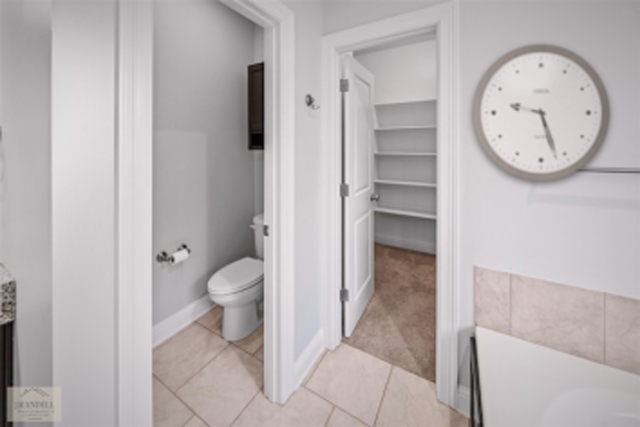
9,27
